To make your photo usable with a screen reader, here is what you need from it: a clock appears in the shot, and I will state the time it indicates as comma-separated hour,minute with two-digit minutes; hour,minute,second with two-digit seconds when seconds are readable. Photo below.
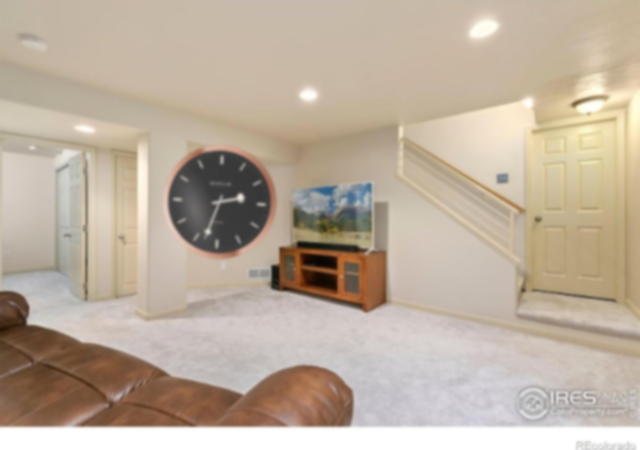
2,33
